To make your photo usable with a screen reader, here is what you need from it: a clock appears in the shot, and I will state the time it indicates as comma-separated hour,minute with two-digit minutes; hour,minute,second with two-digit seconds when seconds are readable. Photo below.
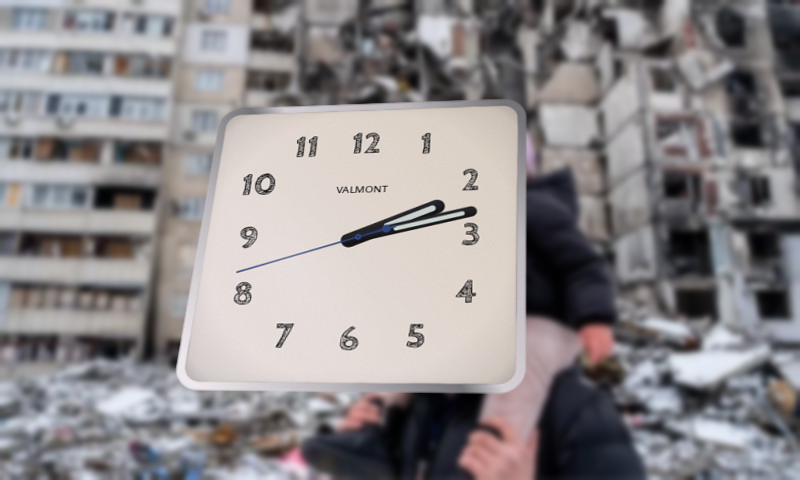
2,12,42
